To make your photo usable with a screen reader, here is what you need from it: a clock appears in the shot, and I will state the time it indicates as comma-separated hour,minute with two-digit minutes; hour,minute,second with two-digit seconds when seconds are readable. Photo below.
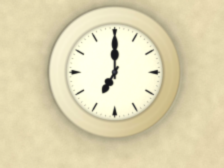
7,00
